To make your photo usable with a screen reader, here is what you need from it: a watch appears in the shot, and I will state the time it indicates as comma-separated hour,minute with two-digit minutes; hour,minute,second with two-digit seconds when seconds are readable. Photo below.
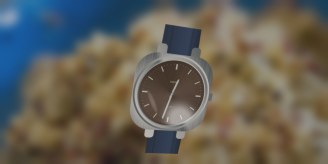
12,32
